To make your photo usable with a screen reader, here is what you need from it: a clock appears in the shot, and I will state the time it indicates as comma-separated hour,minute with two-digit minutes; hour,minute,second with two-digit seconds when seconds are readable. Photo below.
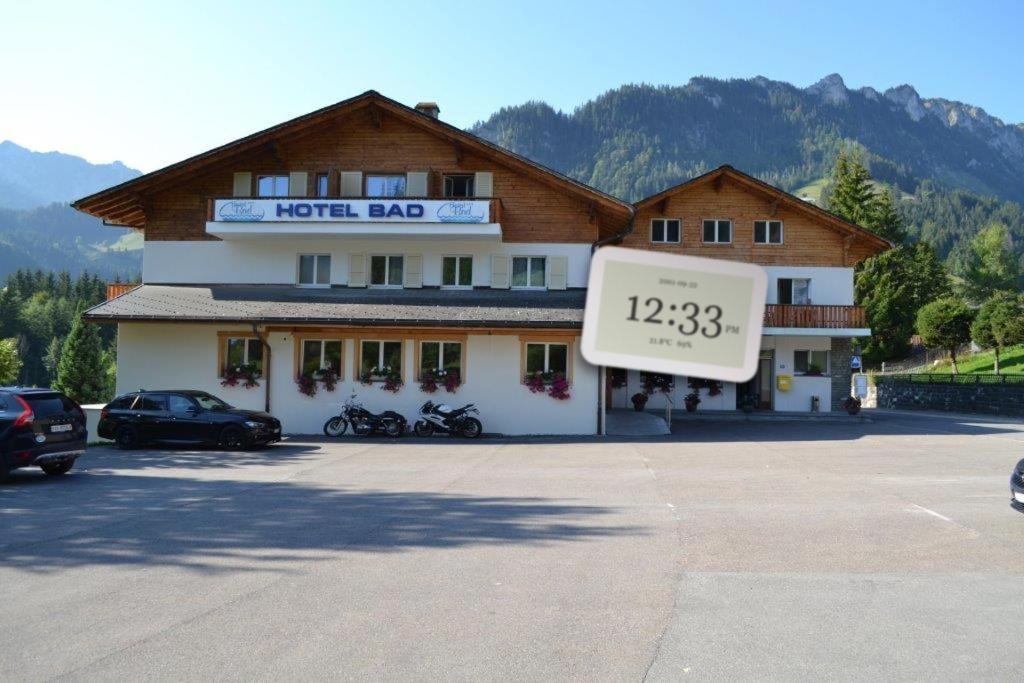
12,33
